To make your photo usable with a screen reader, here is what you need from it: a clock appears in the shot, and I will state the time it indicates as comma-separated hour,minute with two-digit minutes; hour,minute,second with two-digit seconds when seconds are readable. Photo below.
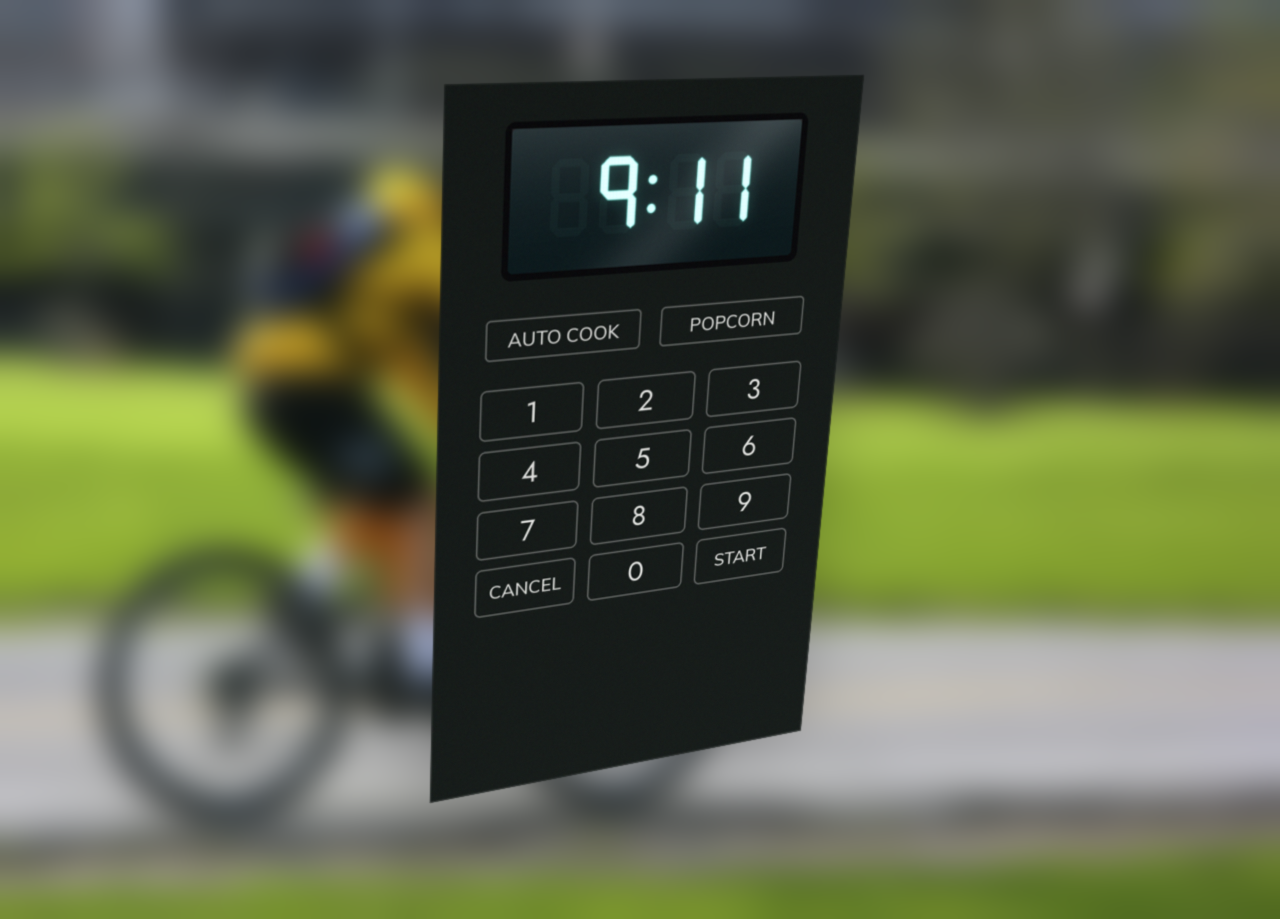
9,11
